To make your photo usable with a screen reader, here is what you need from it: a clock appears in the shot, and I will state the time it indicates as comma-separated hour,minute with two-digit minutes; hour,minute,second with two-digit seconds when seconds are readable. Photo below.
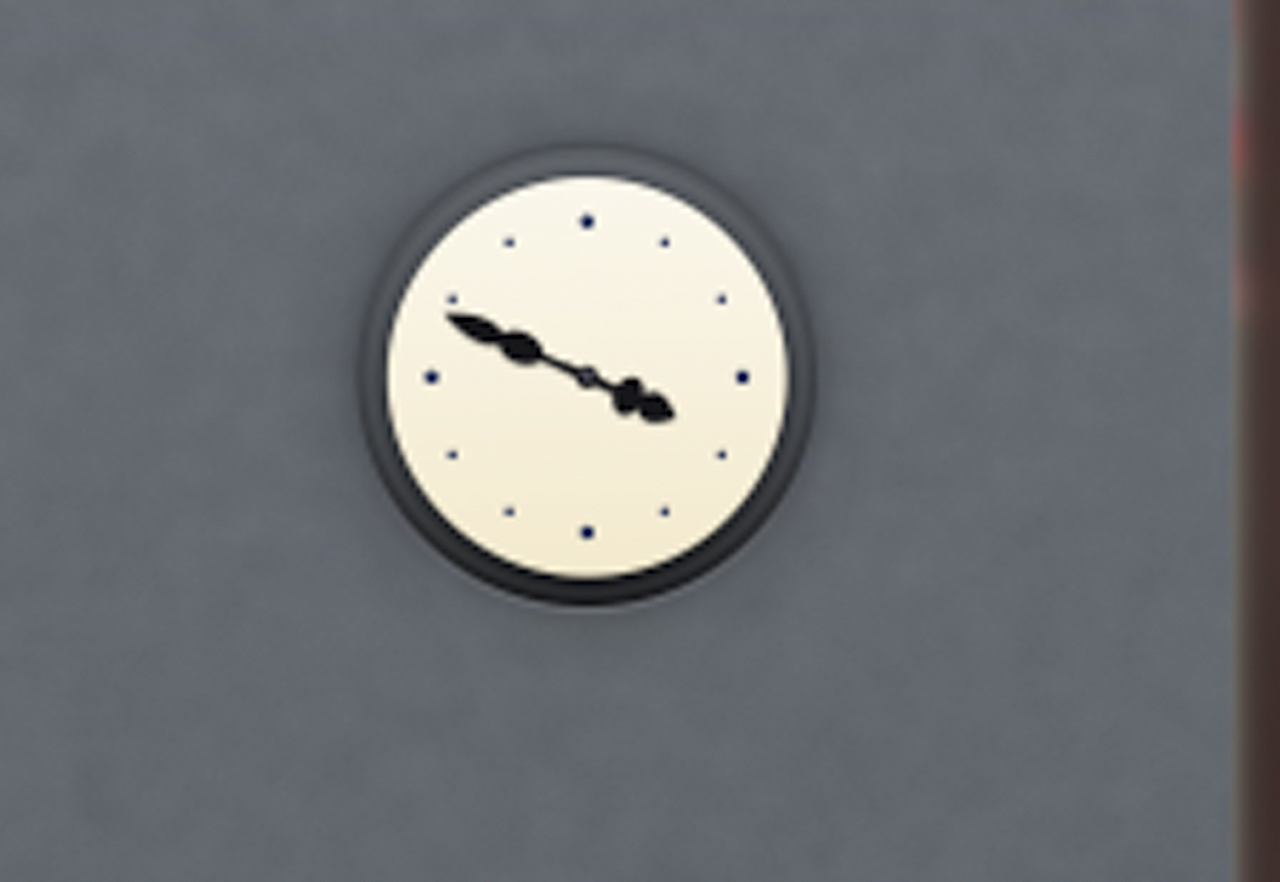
3,49
